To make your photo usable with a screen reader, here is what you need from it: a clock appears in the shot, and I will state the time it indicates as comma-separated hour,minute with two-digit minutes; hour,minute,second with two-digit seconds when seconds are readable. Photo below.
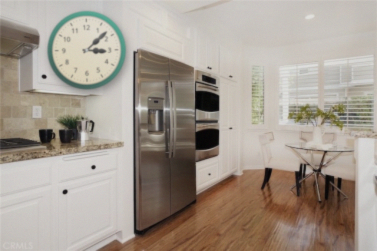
3,08
